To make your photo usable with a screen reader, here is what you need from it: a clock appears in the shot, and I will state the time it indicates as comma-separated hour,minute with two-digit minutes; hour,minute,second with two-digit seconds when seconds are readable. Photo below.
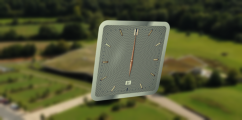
6,00
